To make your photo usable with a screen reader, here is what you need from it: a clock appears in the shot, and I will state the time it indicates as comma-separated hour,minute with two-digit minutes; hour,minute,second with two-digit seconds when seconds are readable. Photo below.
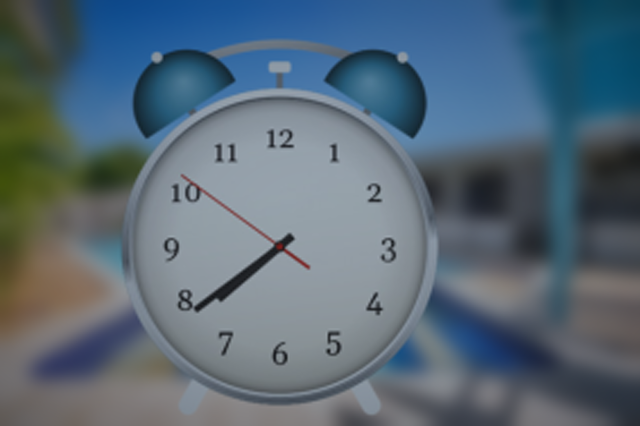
7,38,51
